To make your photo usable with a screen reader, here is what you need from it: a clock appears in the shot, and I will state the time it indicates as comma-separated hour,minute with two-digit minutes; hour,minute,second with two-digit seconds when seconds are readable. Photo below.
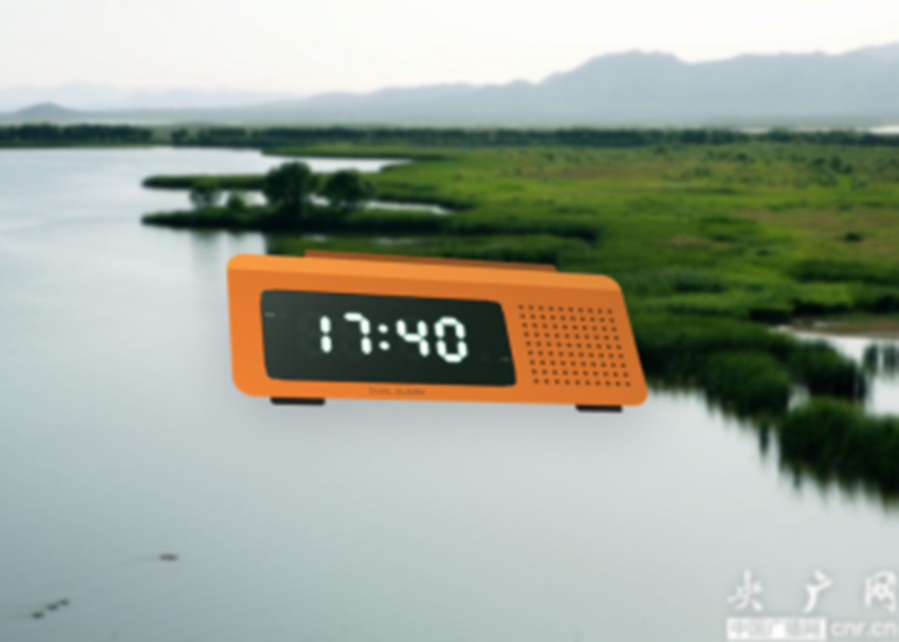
17,40
